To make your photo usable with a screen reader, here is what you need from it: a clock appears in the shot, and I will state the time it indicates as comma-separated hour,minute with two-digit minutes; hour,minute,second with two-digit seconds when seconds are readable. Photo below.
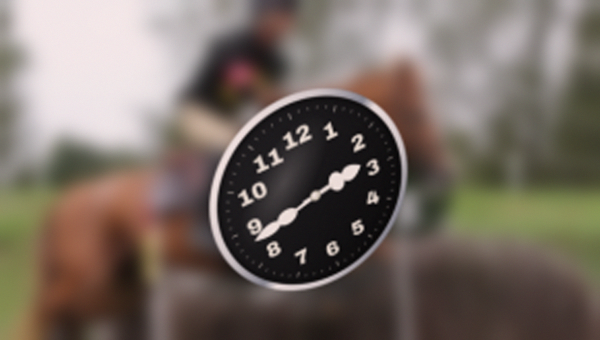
2,43
